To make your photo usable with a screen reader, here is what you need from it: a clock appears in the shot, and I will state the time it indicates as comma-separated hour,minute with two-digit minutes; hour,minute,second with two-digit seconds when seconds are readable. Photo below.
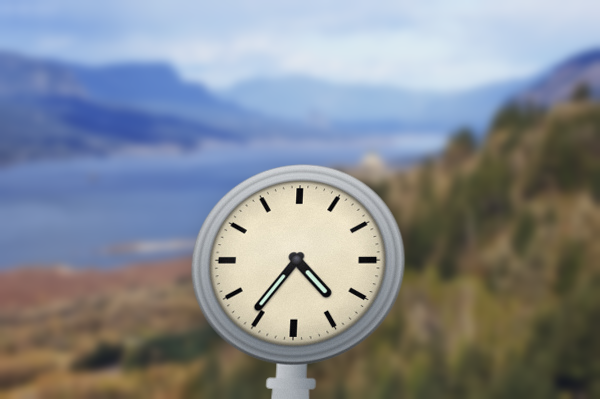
4,36
